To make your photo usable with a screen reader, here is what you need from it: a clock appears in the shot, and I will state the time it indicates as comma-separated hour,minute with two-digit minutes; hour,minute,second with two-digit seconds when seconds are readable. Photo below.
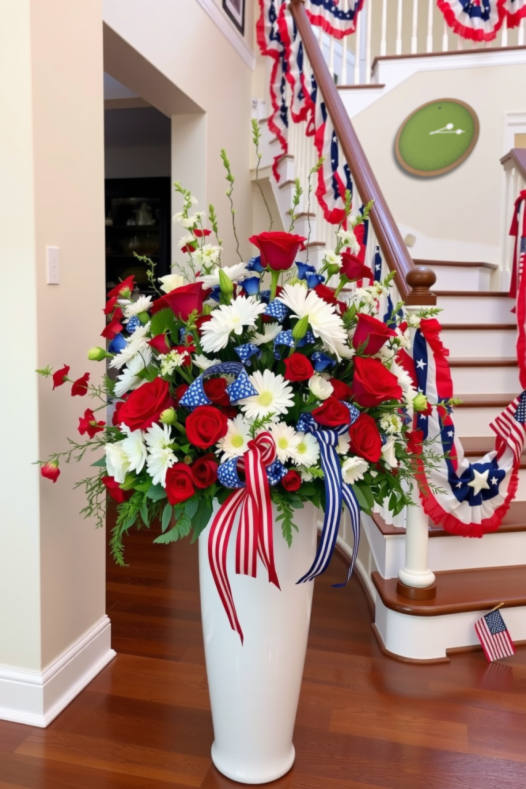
2,15
